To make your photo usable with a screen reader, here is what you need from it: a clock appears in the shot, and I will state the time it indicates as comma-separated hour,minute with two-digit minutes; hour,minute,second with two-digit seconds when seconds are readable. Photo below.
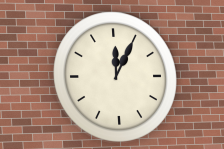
12,05
